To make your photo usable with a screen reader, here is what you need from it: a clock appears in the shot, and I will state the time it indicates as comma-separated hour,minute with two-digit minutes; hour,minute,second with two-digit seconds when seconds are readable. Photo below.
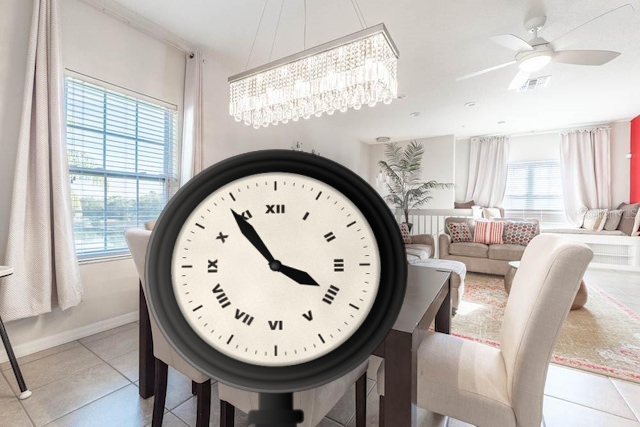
3,54
